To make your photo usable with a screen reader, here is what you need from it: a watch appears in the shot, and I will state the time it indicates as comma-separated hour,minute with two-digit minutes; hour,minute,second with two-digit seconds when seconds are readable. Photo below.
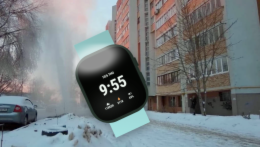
9,55
